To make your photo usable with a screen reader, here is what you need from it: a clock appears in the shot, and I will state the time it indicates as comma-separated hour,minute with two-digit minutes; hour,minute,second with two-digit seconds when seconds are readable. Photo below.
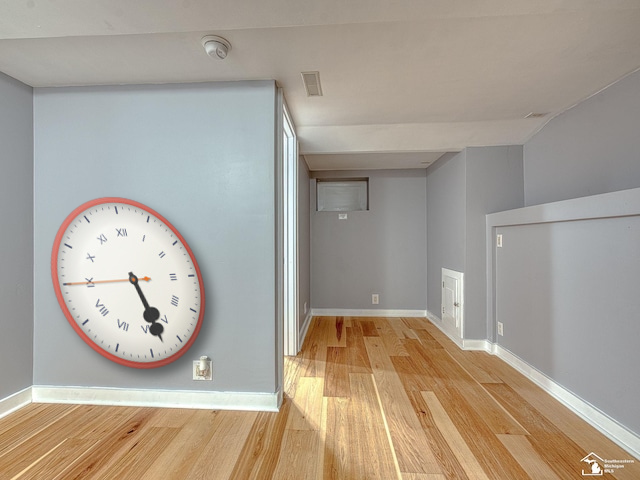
5,27,45
